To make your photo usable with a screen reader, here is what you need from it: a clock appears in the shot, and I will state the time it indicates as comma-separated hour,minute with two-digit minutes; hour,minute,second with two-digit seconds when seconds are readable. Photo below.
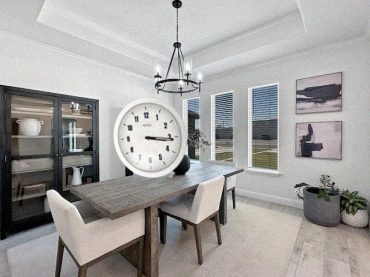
3,16
